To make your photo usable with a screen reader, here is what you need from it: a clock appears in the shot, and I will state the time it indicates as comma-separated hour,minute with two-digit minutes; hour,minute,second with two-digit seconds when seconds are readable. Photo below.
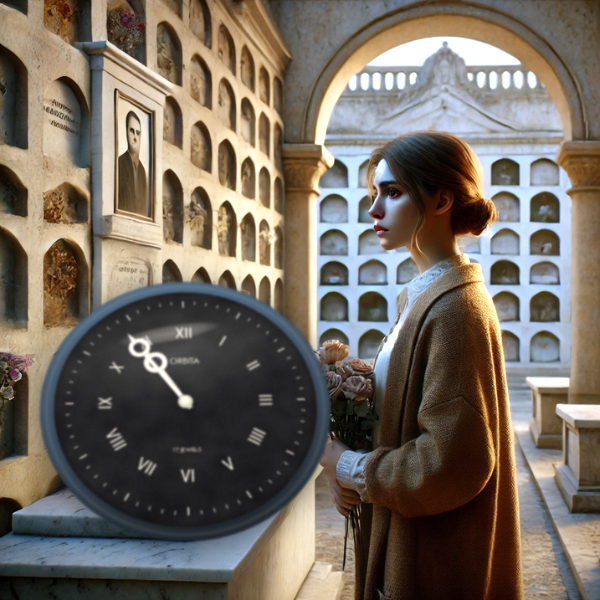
10,54
